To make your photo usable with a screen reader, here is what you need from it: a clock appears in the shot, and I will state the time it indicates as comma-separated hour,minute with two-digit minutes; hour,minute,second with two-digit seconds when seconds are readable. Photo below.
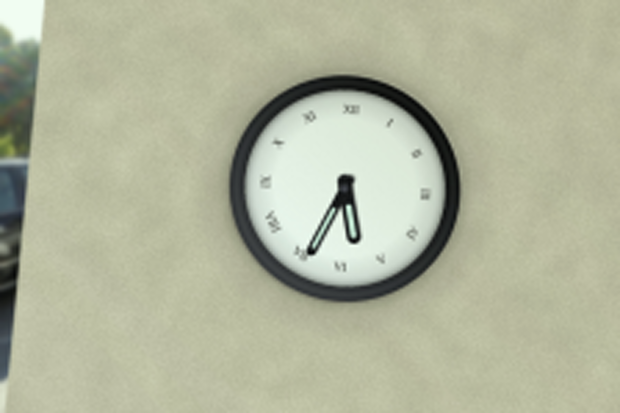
5,34
